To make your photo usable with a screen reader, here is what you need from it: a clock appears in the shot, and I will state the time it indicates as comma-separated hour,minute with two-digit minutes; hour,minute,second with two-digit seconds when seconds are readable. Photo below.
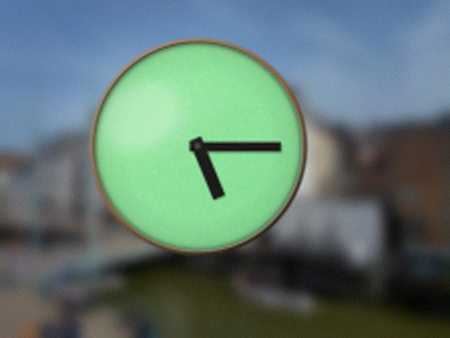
5,15
